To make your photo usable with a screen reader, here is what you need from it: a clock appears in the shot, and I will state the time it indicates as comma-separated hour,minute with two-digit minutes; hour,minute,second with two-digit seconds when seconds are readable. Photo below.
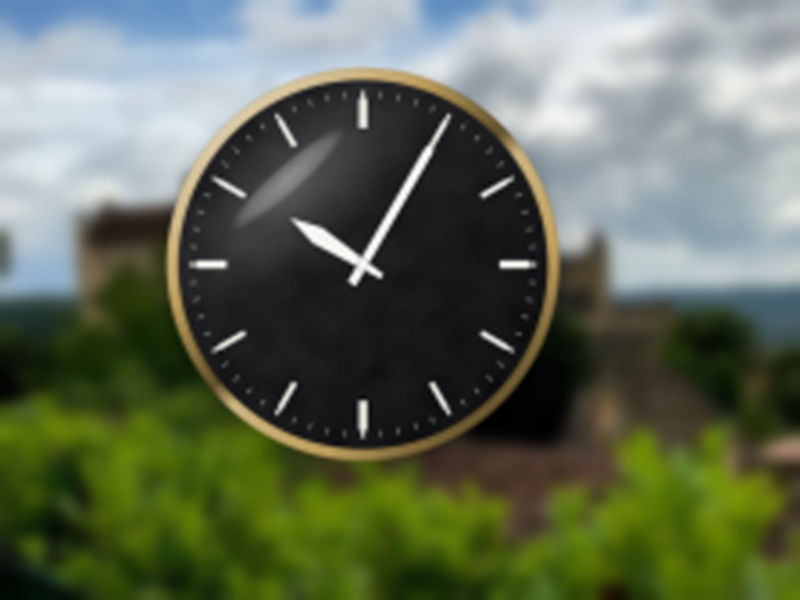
10,05
